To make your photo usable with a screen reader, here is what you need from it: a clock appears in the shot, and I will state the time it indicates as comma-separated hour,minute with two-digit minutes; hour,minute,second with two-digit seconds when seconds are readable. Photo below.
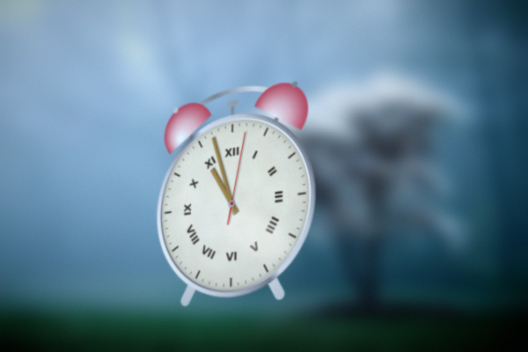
10,57,02
